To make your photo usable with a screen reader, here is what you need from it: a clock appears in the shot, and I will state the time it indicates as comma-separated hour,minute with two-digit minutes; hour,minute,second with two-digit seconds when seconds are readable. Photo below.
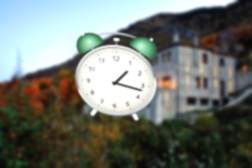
1,17
